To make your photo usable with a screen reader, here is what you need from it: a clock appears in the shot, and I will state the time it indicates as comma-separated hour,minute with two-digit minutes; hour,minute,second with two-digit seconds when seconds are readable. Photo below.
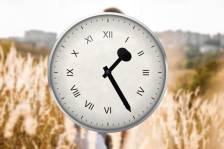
1,25
